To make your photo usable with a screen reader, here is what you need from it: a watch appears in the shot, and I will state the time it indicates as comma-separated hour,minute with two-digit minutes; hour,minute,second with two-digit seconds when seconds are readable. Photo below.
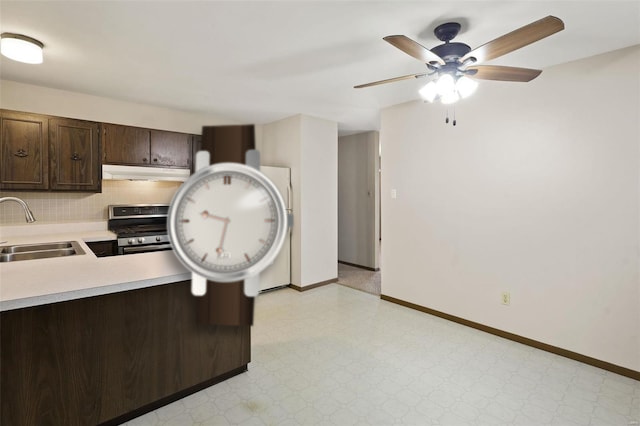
9,32
